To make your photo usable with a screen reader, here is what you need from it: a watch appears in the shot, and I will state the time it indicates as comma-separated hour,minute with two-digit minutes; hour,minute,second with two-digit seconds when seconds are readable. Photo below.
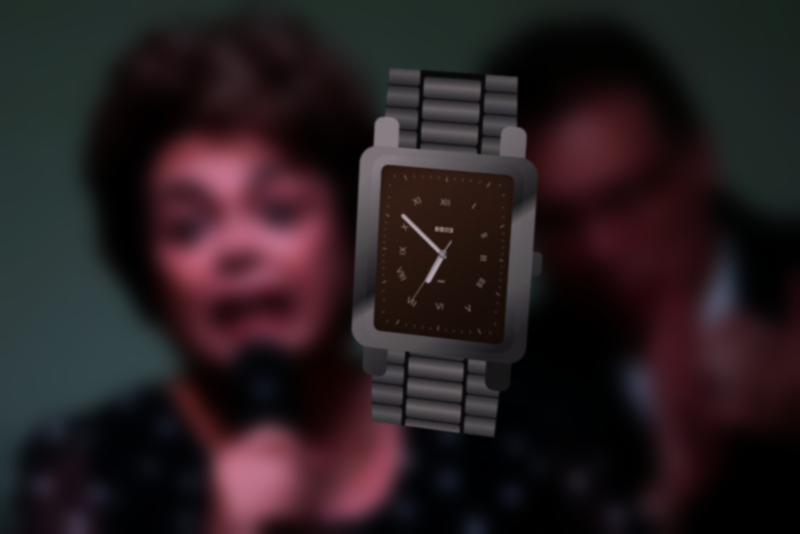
6,51,35
